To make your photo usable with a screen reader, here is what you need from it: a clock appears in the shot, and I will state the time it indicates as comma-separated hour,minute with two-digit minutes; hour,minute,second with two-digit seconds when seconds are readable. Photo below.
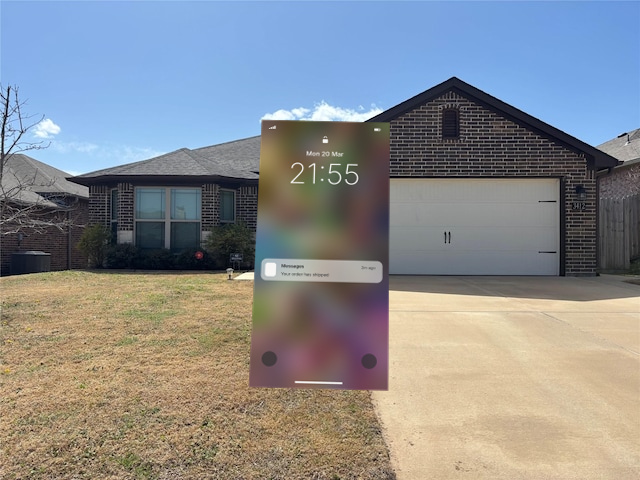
21,55
